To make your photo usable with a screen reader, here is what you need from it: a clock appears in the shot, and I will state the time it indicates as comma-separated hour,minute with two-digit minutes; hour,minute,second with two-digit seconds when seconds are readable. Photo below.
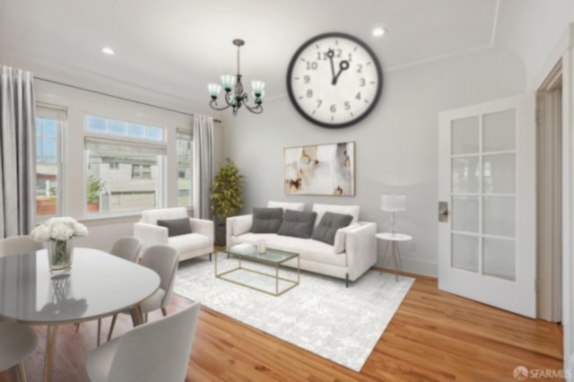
12,58
